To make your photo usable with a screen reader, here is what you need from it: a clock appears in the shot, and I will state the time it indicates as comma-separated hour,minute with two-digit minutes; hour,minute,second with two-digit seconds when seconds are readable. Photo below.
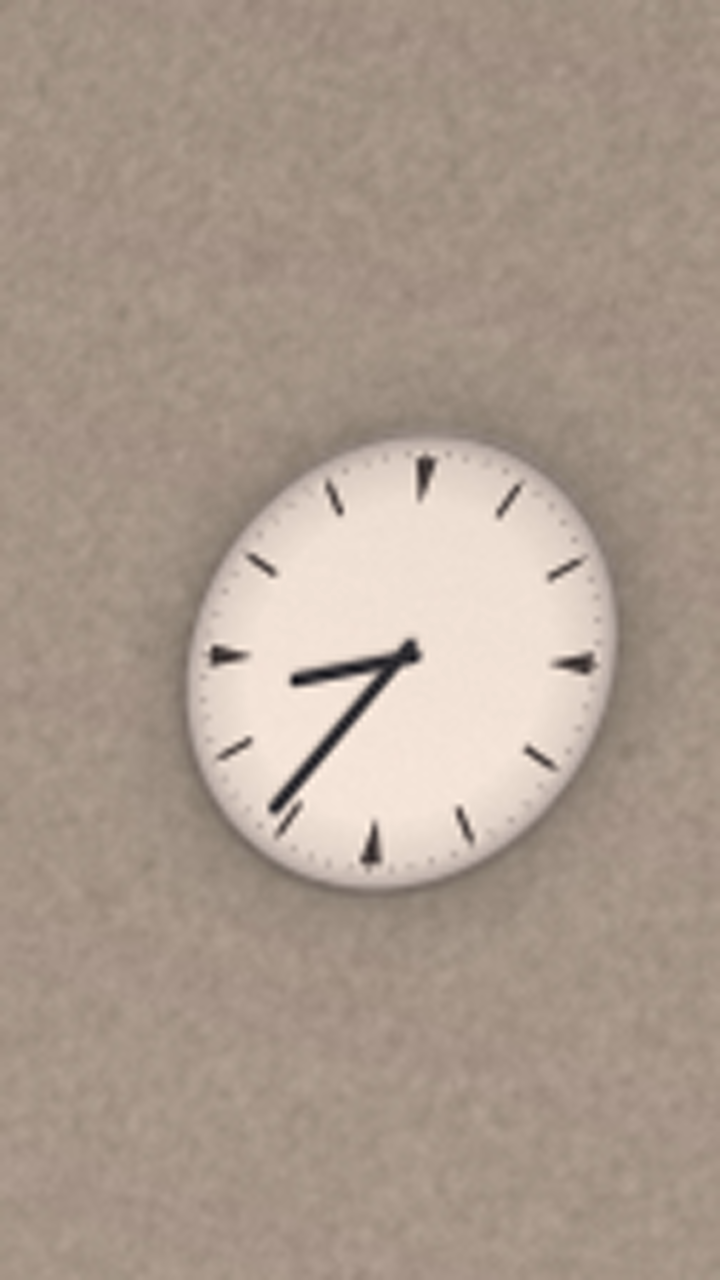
8,36
